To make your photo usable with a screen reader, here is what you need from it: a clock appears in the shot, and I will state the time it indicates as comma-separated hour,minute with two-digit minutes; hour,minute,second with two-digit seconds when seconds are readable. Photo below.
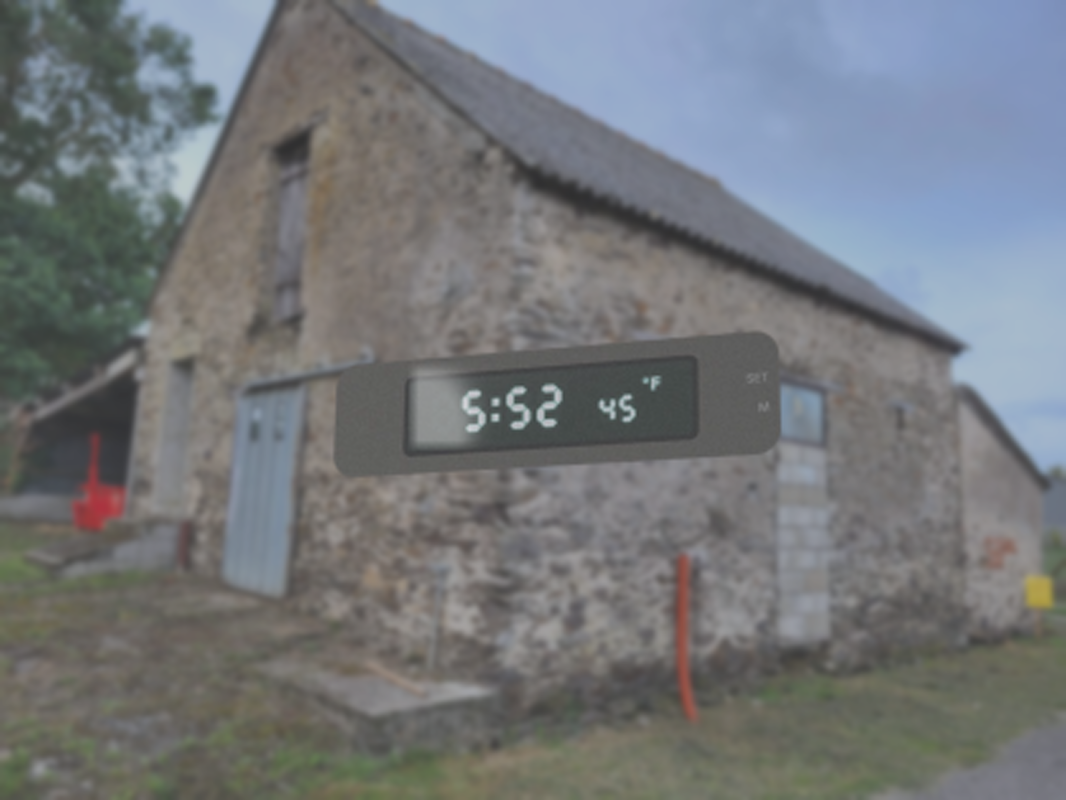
5,52
